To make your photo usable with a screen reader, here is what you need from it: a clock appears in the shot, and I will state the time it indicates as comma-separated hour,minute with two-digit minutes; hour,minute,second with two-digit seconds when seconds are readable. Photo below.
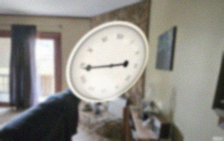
2,44
